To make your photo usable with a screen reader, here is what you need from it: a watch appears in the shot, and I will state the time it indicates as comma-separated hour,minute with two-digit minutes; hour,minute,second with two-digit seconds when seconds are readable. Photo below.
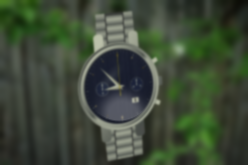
8,53
